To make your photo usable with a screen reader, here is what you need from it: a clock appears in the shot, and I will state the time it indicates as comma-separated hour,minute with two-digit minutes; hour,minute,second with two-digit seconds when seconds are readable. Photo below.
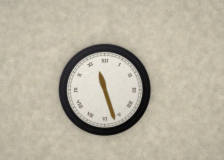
11,27
